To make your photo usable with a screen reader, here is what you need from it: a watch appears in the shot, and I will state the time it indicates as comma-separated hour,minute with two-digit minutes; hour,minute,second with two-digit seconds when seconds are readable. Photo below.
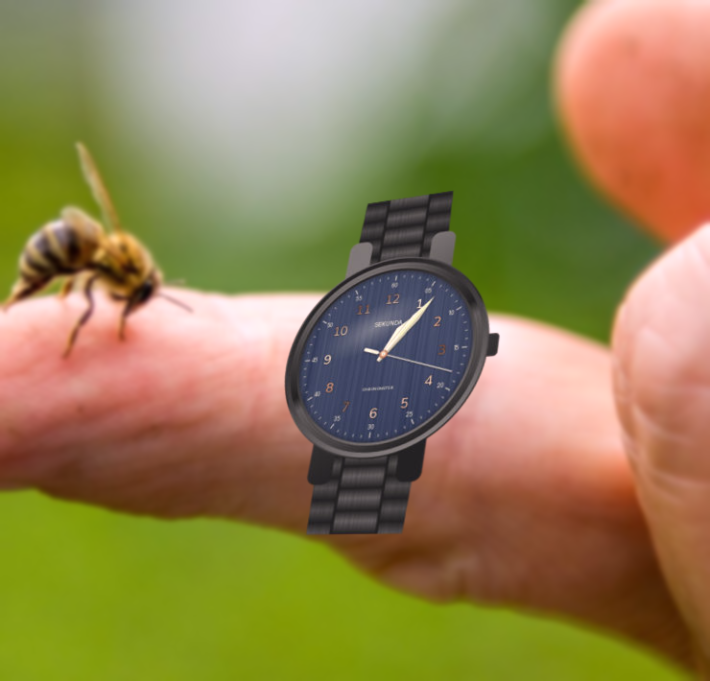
1,06,18
